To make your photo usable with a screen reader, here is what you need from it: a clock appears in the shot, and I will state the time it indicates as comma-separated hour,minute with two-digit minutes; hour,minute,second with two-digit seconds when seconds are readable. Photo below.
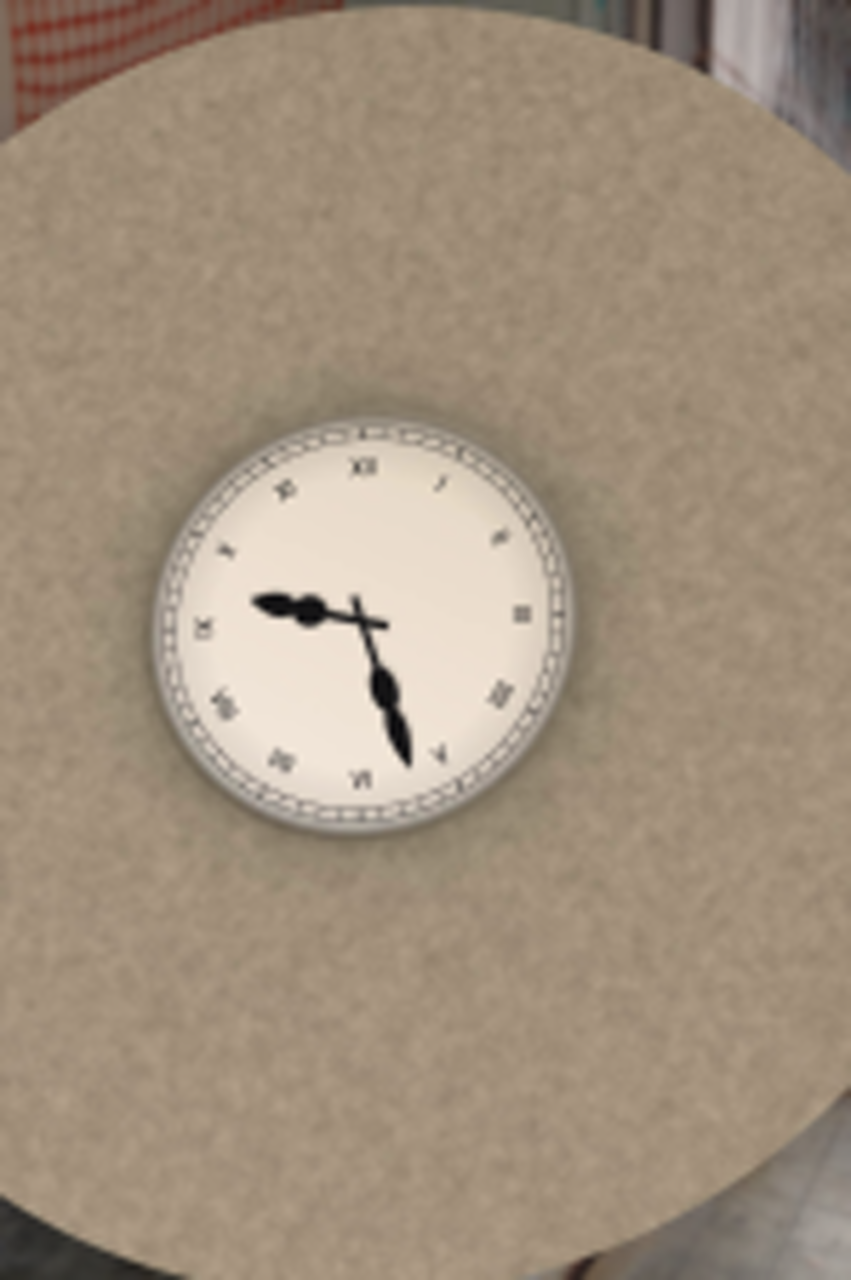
9,27
